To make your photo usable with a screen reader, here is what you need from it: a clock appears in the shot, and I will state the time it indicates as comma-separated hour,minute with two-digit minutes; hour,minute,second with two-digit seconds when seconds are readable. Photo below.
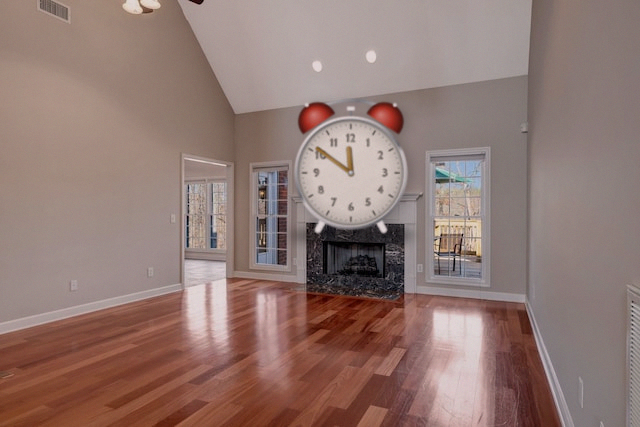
11,51
